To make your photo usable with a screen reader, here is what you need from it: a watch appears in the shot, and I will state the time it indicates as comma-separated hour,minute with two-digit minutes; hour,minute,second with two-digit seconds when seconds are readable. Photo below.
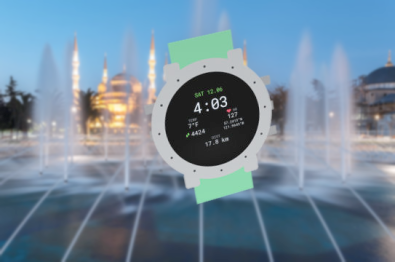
4,03
